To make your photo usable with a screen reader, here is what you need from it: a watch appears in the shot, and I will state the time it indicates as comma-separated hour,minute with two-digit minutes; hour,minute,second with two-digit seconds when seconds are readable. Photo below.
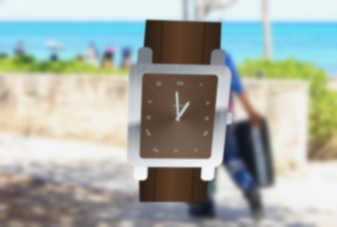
12,59
